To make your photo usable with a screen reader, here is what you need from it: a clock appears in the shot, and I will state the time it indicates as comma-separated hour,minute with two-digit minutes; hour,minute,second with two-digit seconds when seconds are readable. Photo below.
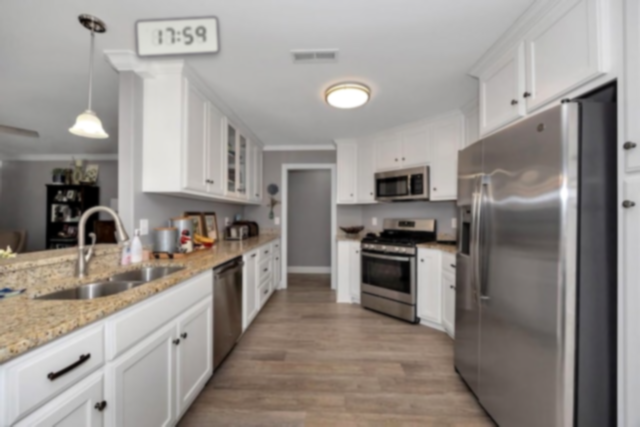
17,59
